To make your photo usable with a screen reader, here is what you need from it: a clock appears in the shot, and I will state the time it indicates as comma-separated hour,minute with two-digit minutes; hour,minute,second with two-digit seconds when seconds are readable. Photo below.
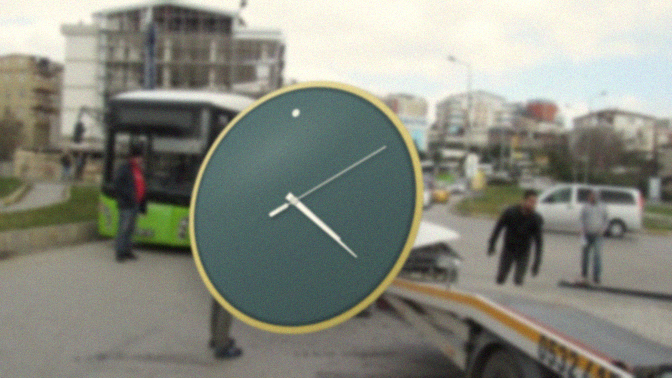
4,22,11
